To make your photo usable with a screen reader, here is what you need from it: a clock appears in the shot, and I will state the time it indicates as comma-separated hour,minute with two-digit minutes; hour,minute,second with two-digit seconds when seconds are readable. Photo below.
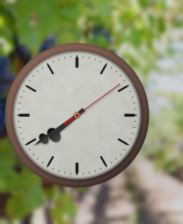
7,39,09
